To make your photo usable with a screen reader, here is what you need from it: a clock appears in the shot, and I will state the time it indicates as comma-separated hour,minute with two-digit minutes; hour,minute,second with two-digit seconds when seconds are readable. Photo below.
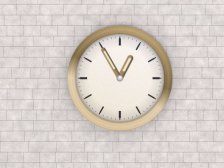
12,55
